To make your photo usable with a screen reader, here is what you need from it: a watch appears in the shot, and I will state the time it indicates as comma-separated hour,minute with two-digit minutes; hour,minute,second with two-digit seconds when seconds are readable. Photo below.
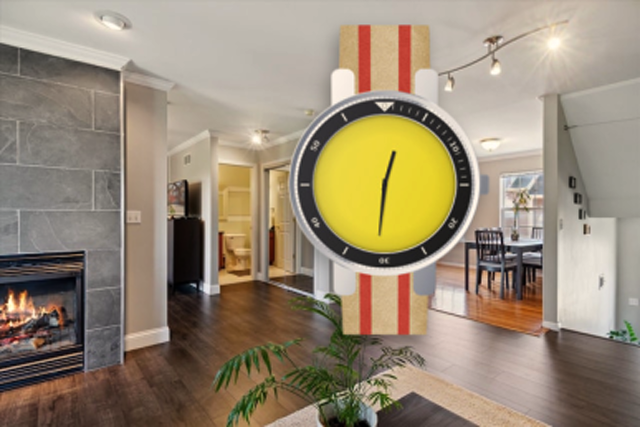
12,31
